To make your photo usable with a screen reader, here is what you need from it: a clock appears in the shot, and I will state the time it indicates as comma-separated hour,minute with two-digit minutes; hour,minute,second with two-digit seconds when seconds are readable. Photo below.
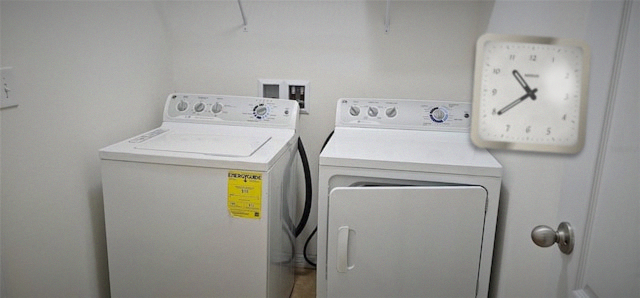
10,39
